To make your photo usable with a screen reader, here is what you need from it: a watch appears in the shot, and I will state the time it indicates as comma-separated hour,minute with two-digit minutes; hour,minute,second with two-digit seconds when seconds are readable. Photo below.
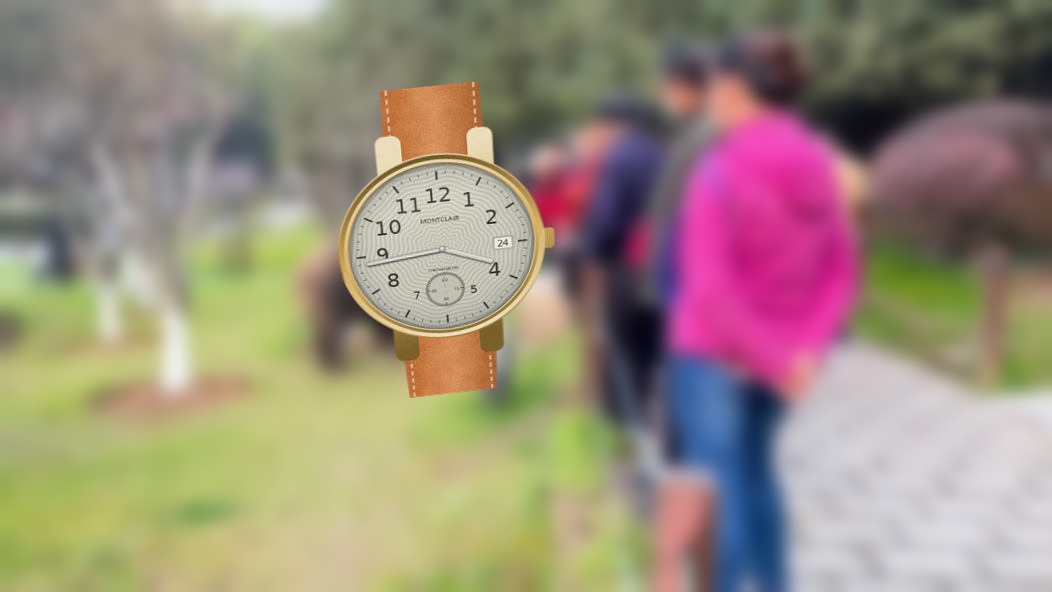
3,44
